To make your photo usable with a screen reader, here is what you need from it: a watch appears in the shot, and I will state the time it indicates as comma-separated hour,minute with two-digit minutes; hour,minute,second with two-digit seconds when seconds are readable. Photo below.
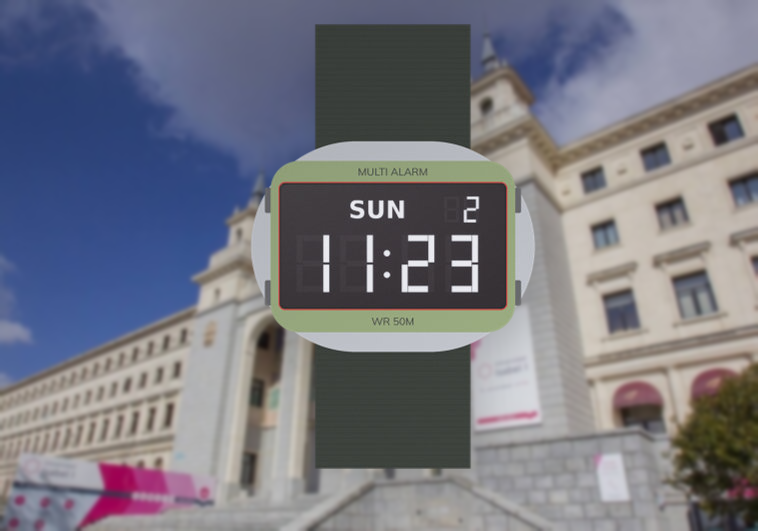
11,23
